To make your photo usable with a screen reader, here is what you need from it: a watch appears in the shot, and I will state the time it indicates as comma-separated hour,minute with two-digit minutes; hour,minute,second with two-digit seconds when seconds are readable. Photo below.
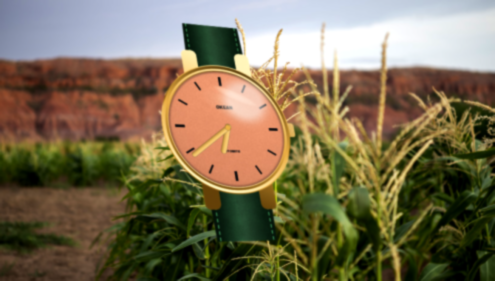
6,39
